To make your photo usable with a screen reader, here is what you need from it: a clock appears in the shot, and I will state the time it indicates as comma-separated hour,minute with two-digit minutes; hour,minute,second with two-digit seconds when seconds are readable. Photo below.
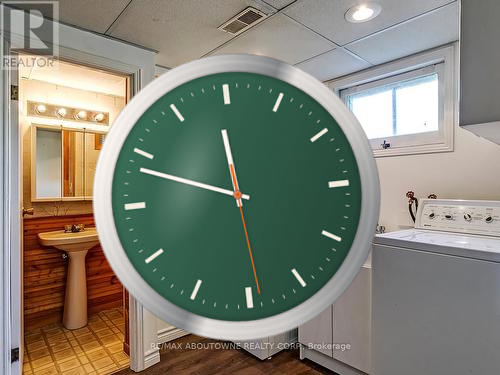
11,48,29
